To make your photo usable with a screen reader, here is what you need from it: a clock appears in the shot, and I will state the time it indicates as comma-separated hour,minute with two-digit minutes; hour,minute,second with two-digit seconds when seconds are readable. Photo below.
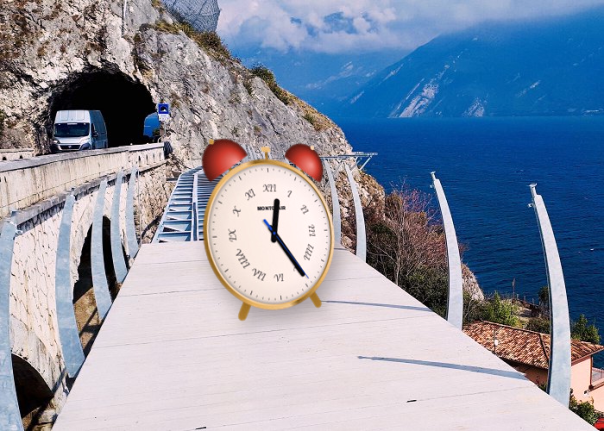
12,24,24
